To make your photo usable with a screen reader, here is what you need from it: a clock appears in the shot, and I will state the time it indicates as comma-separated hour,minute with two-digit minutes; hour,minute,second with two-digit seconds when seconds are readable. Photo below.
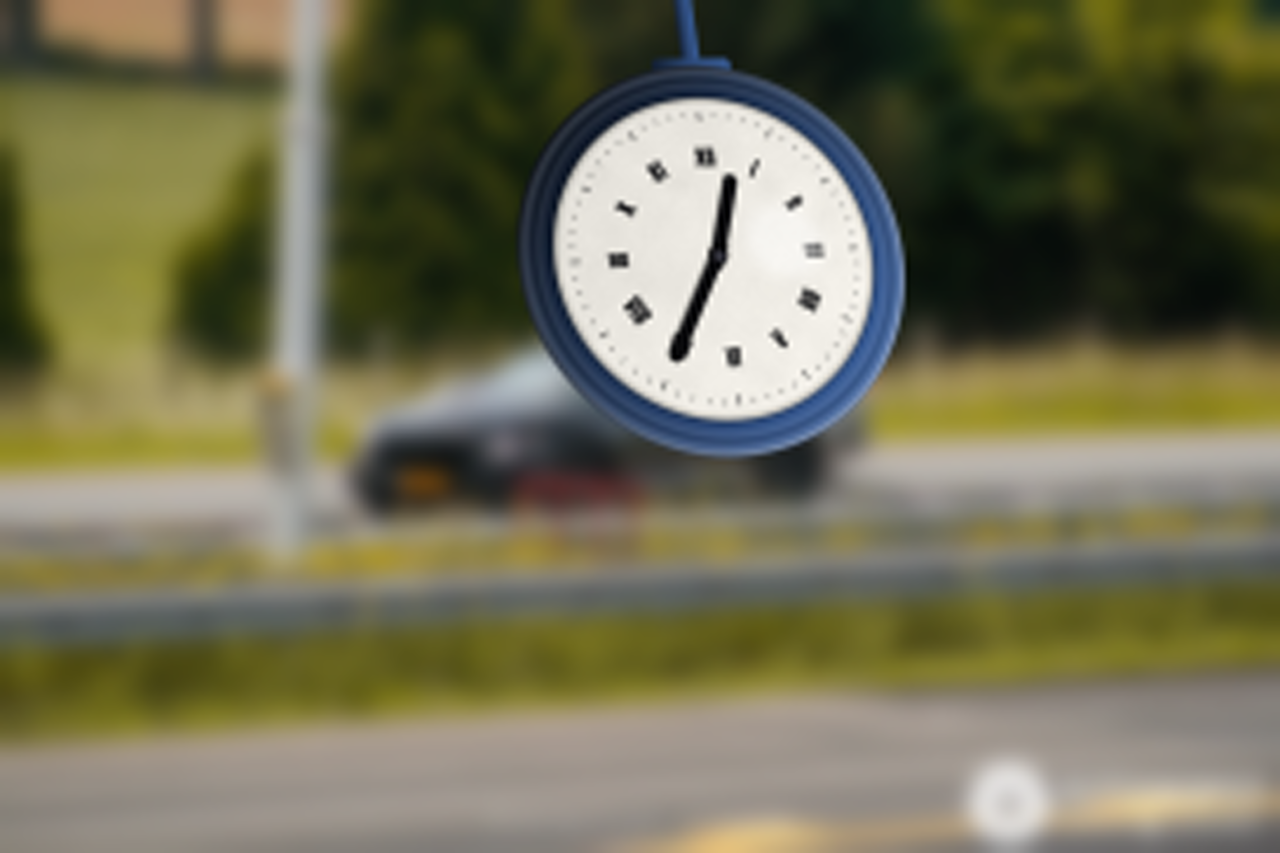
12,35
